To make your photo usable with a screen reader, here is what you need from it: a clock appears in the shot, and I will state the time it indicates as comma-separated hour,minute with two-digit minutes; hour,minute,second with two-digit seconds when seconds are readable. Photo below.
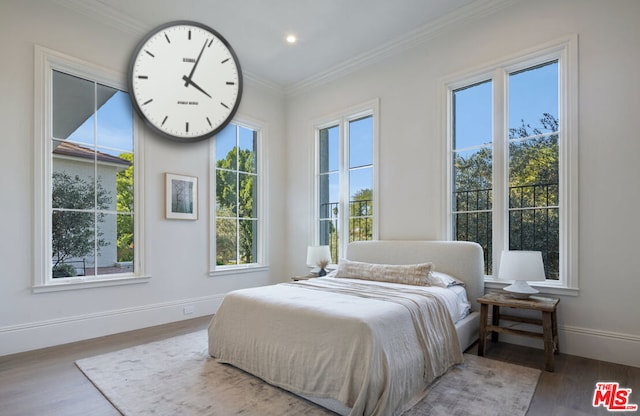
4,04
